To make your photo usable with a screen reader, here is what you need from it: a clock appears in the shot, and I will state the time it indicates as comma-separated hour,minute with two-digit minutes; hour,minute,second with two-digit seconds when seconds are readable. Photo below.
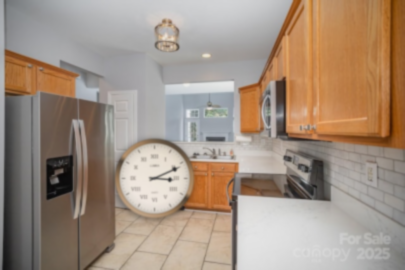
3,11
